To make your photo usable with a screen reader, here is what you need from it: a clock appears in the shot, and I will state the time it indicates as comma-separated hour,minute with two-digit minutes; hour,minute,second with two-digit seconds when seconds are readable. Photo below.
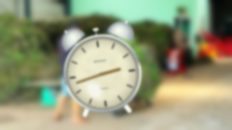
2,43
